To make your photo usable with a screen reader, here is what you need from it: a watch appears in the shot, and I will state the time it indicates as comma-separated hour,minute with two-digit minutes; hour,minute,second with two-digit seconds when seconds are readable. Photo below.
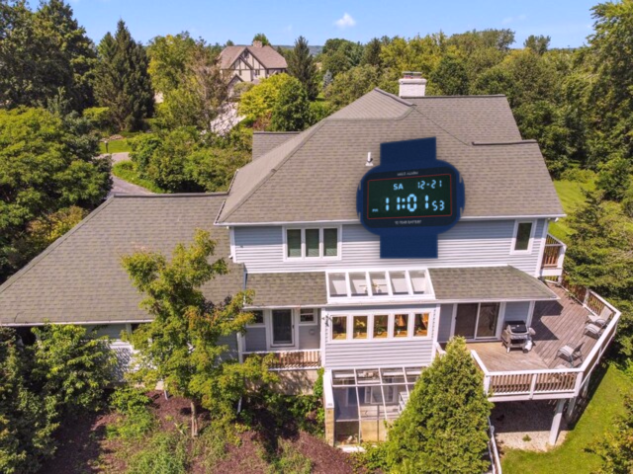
11,01
